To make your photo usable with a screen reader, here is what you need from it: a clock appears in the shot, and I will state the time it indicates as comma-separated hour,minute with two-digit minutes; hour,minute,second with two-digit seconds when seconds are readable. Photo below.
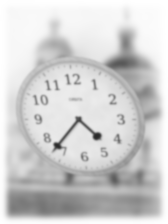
4,37
